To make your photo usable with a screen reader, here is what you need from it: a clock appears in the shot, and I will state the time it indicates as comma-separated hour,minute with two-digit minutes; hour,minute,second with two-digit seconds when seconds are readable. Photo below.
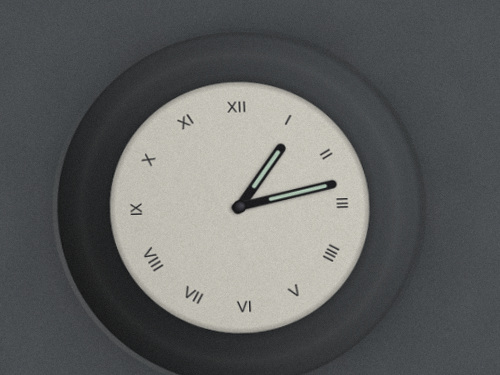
1,13
